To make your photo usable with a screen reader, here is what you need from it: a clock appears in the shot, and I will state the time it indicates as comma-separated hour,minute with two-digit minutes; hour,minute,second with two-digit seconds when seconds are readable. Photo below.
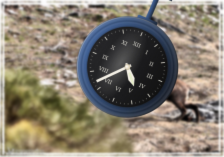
4,37
